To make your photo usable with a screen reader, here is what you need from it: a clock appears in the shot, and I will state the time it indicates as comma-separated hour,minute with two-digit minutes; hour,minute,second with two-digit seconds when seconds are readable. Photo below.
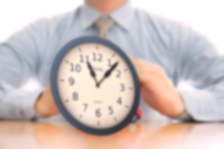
11,07
